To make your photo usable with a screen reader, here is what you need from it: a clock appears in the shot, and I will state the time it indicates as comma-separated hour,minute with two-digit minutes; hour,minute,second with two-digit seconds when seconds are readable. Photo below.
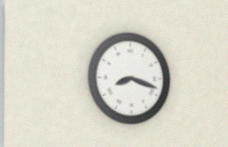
8,18
